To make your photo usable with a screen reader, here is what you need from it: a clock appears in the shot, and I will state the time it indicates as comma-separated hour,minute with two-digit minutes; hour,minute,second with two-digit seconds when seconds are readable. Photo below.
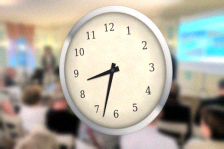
8,33
